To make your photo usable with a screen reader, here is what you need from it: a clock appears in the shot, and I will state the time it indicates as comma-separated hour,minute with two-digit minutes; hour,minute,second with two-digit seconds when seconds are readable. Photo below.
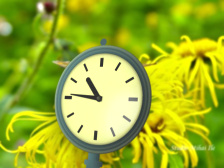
10,46
